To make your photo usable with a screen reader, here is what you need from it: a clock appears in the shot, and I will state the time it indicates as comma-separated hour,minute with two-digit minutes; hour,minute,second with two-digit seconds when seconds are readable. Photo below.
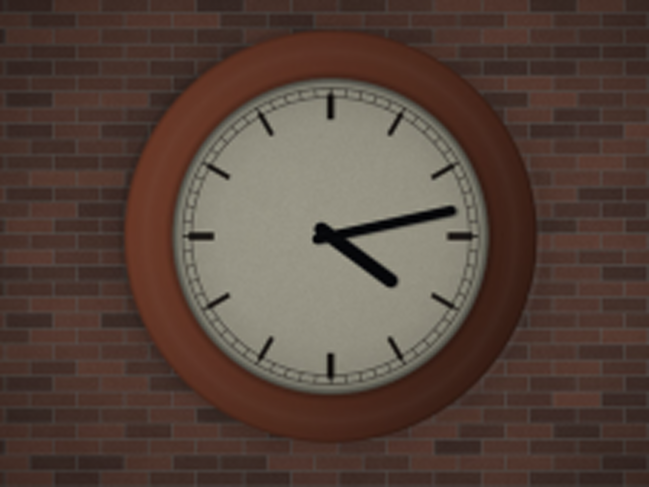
4,13
